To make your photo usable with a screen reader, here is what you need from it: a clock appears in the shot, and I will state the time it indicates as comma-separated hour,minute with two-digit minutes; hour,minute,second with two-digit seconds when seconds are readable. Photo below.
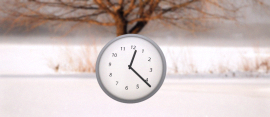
12,21
